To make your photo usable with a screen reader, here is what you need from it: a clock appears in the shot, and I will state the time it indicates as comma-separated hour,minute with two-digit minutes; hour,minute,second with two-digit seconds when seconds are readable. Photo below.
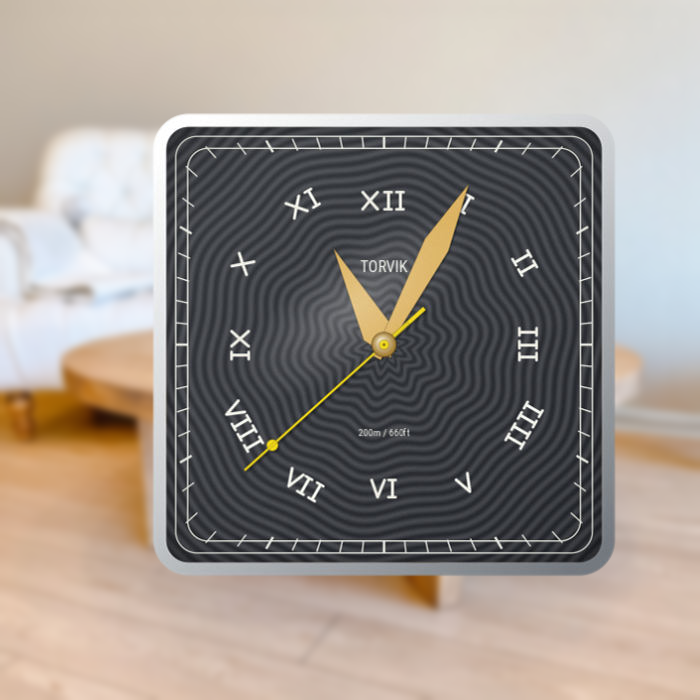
11,04,38
